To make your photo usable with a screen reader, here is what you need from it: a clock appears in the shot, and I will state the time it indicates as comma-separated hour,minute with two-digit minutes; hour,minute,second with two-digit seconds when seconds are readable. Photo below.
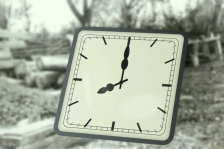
8,00
